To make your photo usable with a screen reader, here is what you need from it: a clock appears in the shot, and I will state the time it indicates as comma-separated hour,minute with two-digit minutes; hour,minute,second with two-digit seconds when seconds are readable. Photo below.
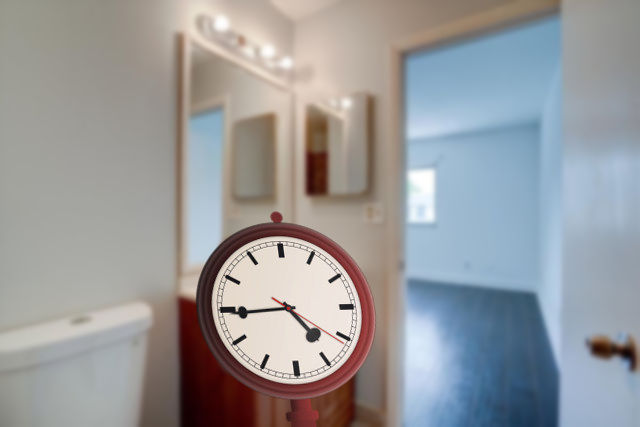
4,44,21
